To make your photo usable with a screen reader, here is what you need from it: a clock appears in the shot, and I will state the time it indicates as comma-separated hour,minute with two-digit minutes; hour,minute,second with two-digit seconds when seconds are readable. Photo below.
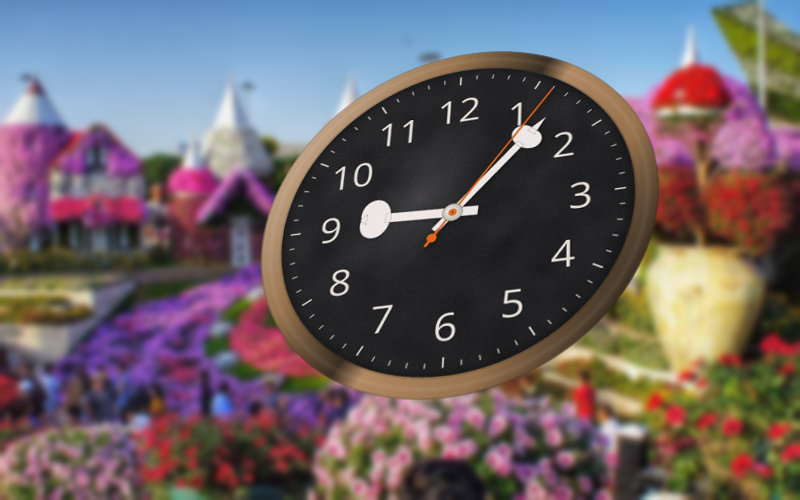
9,07,06
